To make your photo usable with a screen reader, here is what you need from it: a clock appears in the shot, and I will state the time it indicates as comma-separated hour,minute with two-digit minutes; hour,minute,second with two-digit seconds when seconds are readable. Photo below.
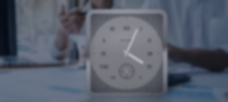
4,04
